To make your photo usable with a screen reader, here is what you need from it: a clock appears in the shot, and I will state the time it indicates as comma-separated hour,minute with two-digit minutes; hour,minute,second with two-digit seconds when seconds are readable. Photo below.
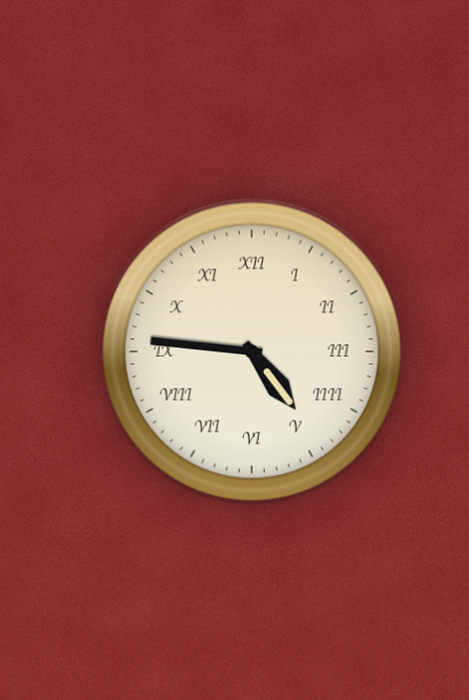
4,46
